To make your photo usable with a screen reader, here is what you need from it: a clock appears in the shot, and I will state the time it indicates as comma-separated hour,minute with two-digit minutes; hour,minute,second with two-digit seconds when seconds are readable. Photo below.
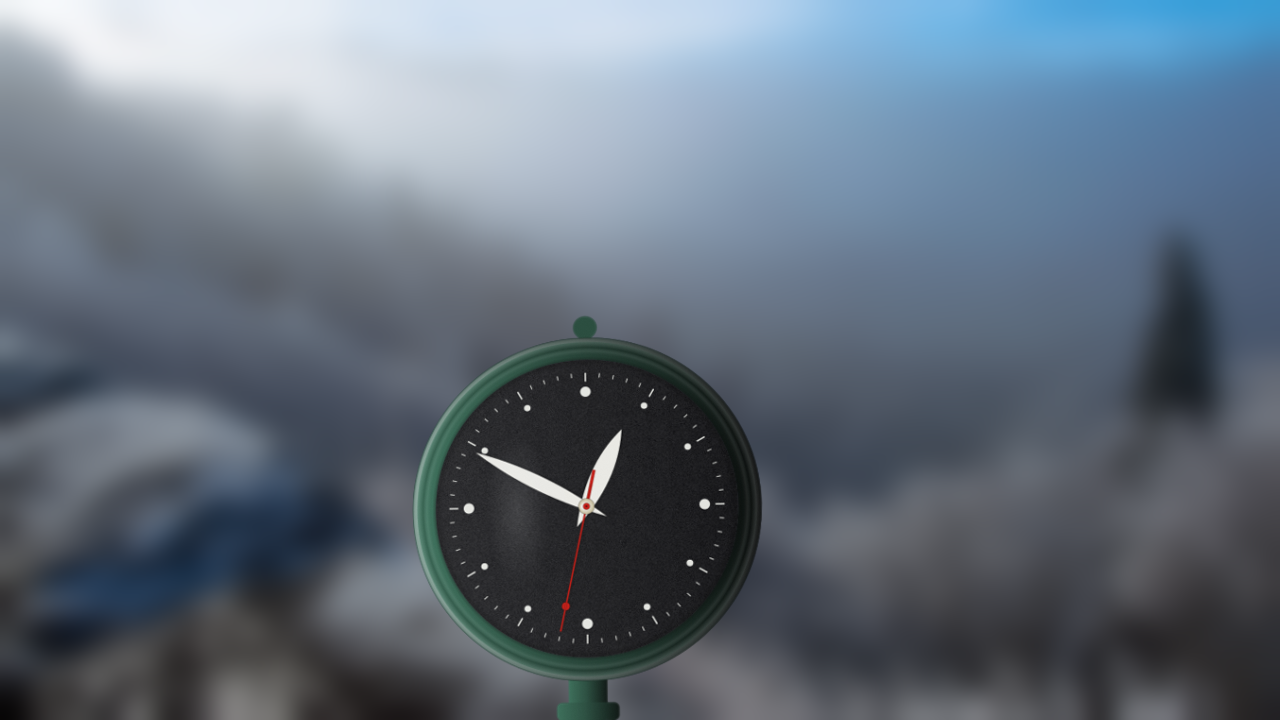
12,49,32
